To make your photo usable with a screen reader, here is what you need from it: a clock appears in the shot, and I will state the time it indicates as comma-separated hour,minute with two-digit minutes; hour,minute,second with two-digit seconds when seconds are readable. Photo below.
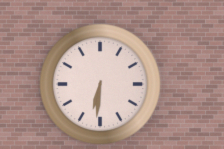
6,31
